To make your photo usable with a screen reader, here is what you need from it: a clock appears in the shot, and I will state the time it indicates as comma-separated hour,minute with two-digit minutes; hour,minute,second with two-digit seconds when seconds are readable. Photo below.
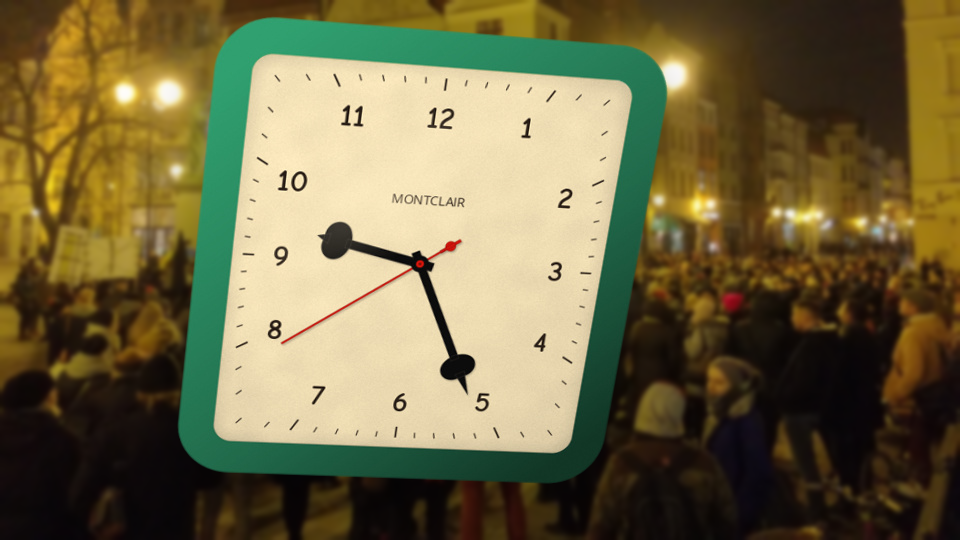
9,25,39
